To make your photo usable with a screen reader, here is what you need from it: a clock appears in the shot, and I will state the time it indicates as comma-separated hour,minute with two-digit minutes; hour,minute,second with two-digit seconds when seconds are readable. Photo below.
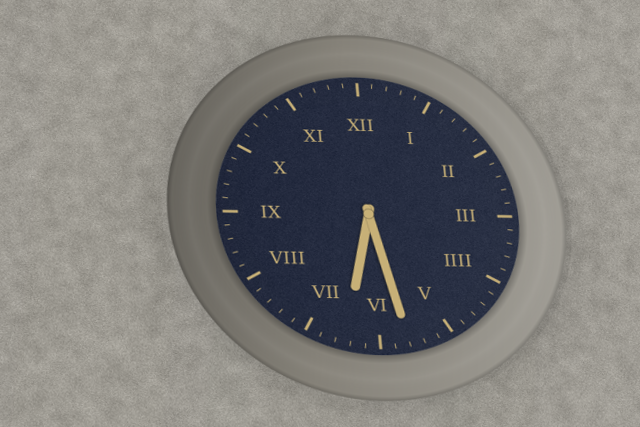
6,28
